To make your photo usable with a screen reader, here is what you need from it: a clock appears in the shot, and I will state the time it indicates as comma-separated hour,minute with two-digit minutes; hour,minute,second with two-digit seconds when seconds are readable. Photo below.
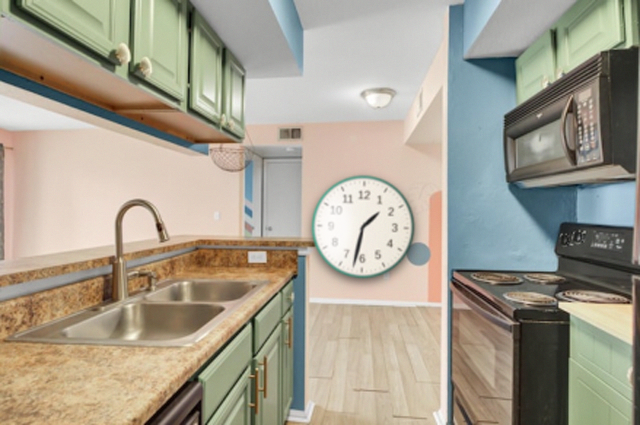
1,32
